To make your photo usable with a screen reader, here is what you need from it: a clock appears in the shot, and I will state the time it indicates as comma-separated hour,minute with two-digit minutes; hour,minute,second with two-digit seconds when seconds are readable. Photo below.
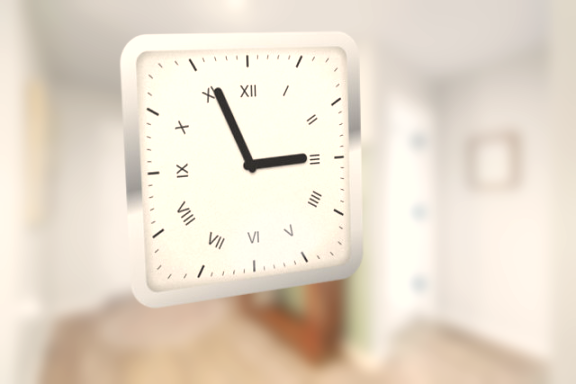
2,56
